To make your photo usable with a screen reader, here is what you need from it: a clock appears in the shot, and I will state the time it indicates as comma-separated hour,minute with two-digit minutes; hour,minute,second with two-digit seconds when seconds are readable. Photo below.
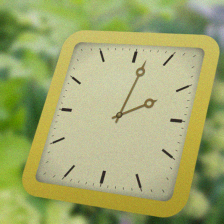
2,02
